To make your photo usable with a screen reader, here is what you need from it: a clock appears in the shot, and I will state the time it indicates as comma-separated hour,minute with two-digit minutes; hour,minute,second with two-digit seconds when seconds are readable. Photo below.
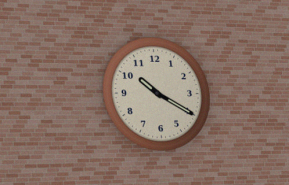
10,20
